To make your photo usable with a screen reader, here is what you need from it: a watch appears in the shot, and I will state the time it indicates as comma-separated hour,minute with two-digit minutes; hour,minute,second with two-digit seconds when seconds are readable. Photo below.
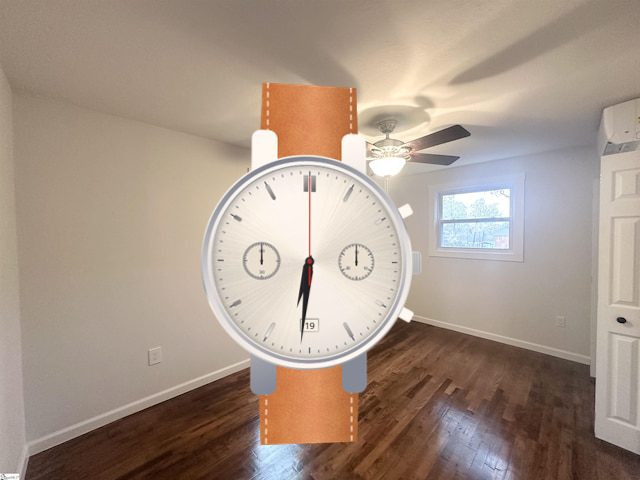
6,31
